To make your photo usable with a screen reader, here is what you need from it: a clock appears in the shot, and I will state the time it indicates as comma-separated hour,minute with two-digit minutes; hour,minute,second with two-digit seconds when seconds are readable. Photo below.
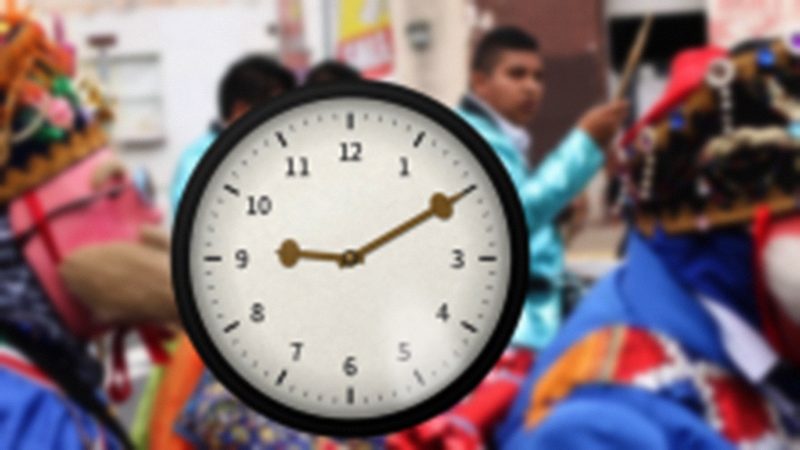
9,10
